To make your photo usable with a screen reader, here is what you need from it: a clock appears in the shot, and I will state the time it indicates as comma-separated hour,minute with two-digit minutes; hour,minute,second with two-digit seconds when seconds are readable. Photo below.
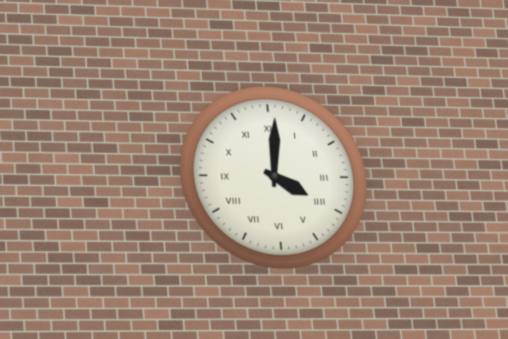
4,01
